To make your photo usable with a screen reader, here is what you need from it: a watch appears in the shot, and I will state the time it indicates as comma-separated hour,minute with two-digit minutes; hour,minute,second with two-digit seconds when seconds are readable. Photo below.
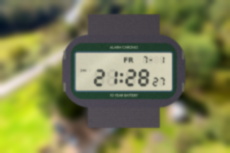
21,28
